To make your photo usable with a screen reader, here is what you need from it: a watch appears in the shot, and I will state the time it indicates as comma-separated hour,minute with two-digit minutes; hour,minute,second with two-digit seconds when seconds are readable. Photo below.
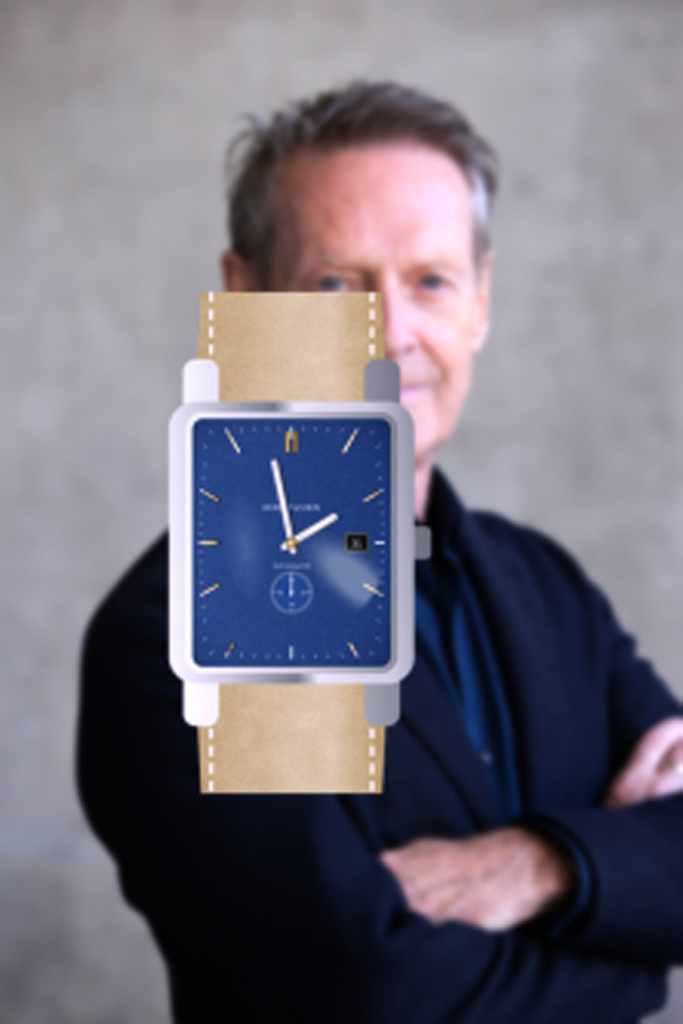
1,58
